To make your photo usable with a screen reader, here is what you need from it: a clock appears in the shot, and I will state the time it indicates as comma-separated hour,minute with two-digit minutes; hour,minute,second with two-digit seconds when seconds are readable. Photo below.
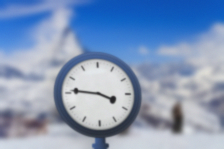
3,46
